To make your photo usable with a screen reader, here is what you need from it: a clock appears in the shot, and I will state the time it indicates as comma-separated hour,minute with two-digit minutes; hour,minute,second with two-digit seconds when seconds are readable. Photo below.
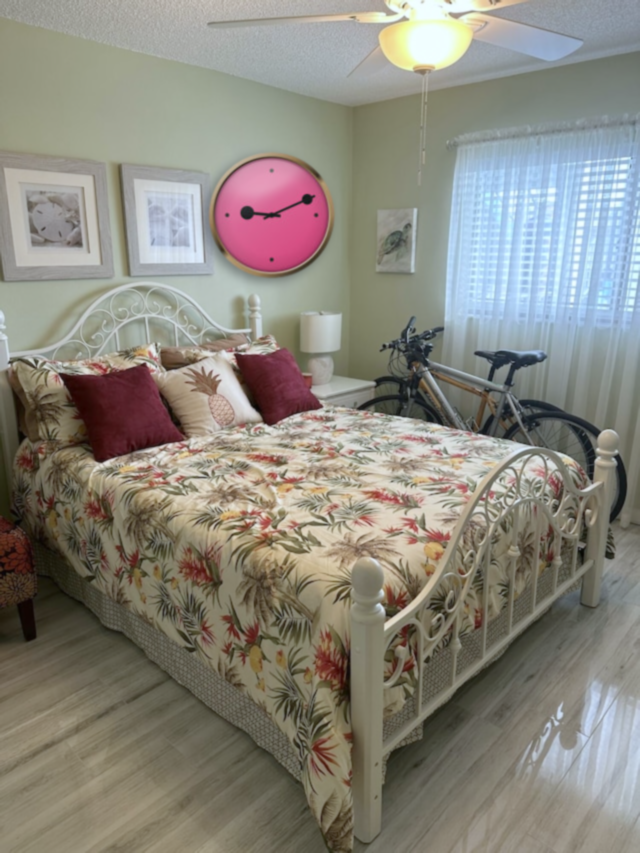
9,11
